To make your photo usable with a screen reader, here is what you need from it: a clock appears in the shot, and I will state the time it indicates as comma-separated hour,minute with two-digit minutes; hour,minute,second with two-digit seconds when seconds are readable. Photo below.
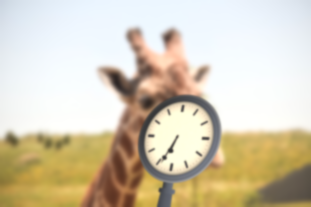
6,34
